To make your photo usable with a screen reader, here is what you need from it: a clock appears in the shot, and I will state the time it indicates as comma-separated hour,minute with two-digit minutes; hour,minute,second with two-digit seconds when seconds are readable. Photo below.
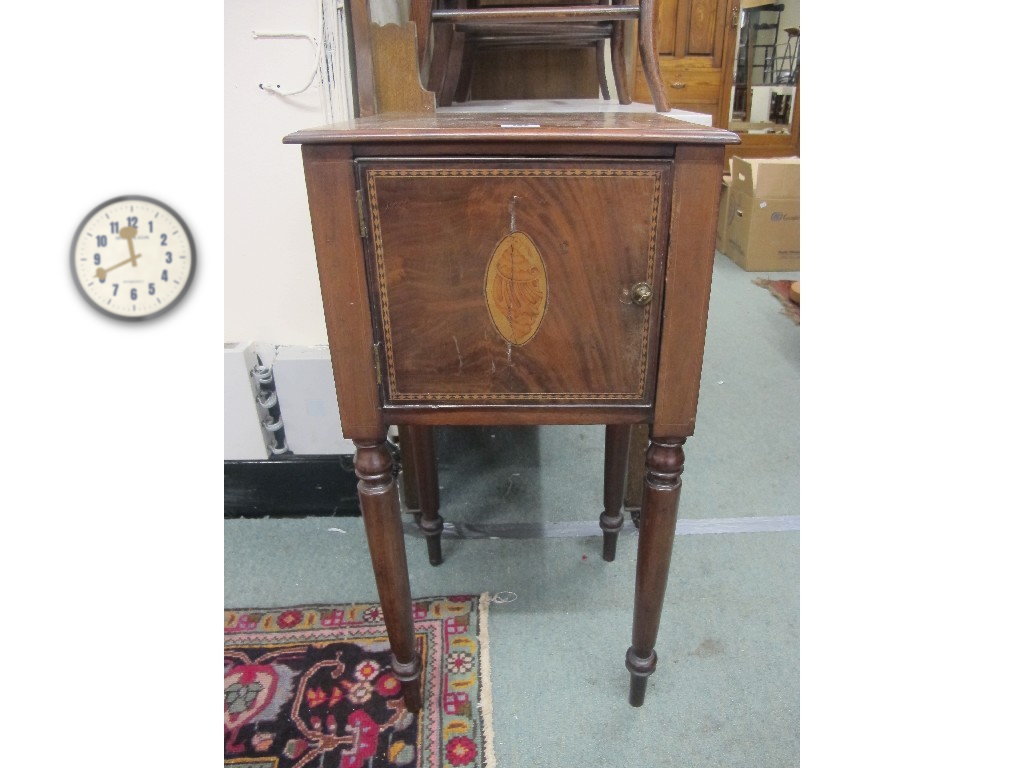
11,41
